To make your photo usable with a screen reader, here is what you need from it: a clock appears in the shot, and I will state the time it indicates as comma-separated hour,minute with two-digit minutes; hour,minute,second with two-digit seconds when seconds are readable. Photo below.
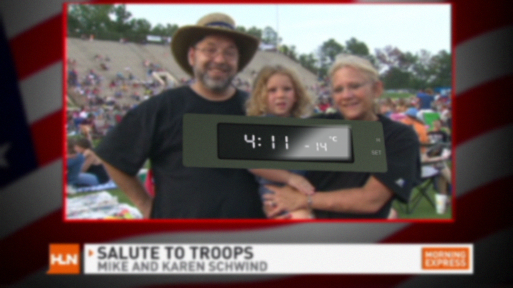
4,11
